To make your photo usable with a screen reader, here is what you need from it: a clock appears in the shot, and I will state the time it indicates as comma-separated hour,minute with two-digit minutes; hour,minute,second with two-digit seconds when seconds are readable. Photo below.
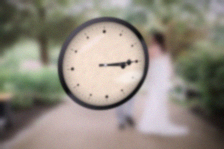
3,15
